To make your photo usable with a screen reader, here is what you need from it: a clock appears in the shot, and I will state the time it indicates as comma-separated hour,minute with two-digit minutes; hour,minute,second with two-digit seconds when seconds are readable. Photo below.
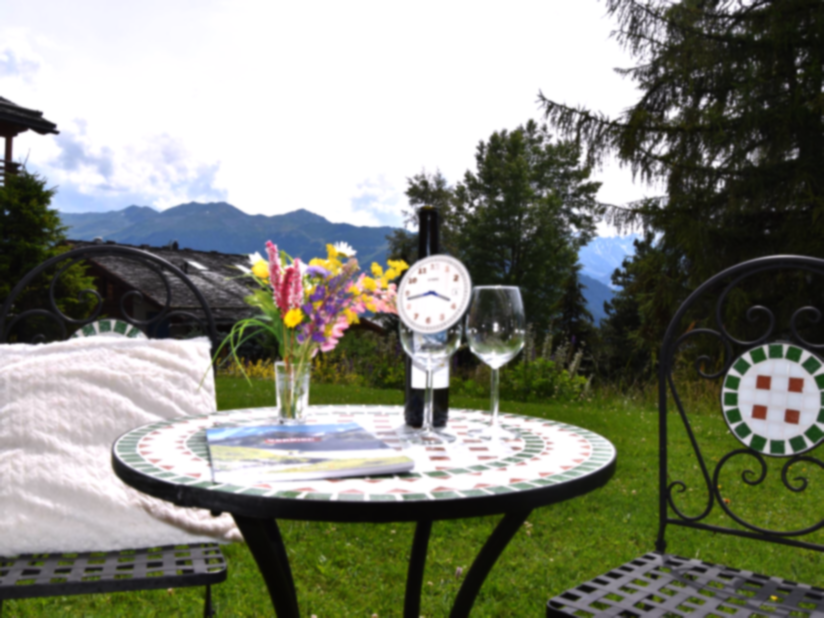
3,43
